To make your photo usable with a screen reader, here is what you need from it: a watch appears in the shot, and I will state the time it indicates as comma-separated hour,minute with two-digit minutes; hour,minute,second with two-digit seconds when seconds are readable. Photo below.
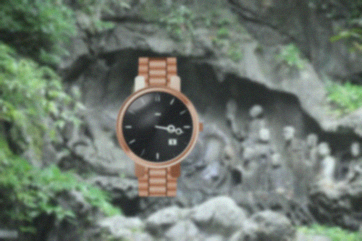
3,17
